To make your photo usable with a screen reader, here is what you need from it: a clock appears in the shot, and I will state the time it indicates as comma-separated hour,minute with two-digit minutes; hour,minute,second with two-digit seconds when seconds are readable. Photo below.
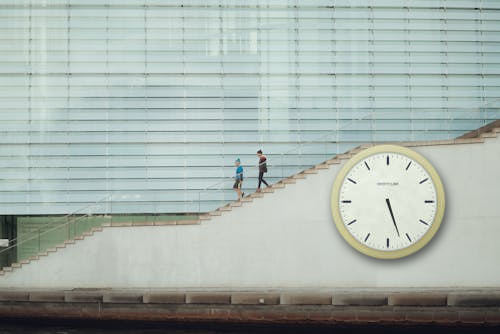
5,27
